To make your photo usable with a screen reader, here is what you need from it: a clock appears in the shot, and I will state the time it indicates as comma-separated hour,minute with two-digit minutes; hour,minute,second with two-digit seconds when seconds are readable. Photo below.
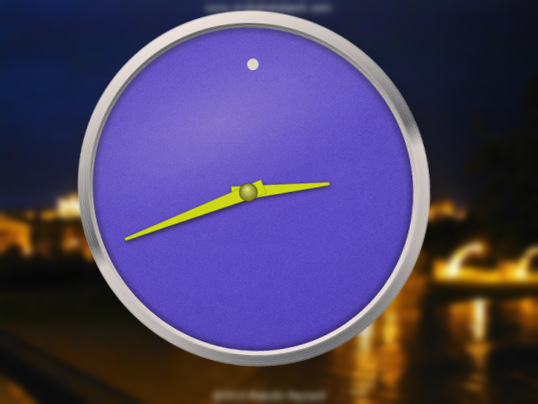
2,41
